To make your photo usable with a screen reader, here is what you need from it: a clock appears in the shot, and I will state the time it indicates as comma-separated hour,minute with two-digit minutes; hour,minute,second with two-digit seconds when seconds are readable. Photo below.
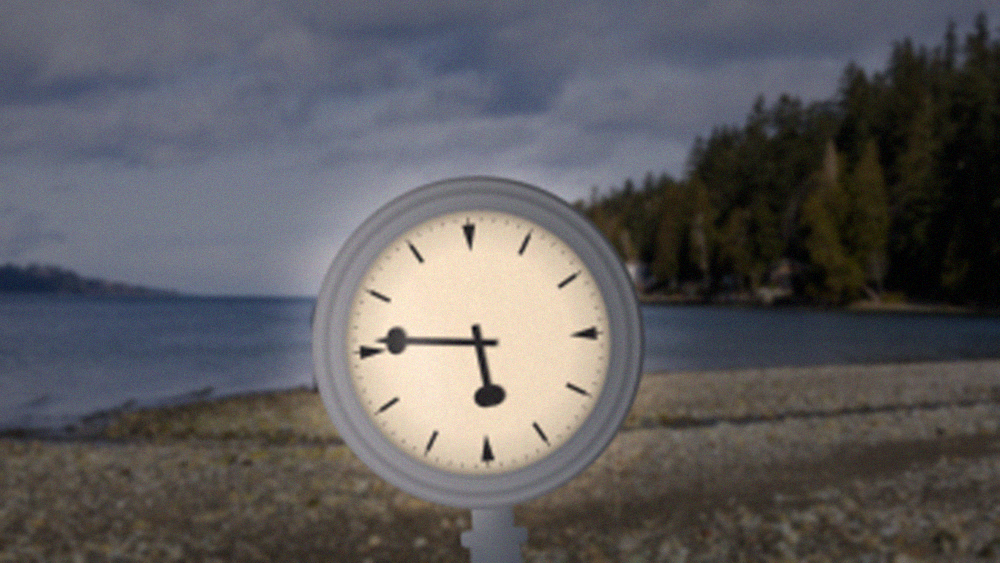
5,46
